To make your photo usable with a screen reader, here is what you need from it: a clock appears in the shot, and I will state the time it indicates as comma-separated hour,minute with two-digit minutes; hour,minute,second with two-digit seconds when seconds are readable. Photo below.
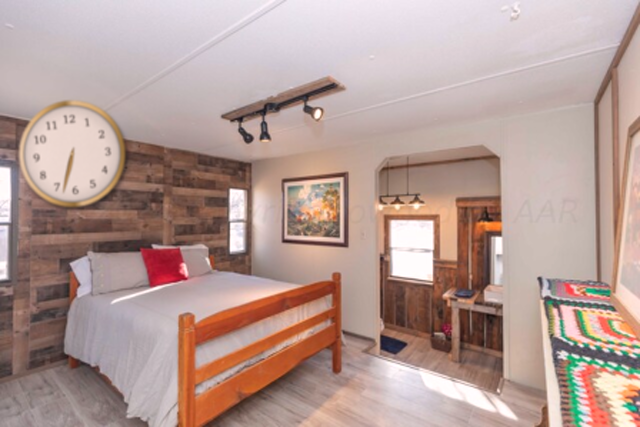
6,33
